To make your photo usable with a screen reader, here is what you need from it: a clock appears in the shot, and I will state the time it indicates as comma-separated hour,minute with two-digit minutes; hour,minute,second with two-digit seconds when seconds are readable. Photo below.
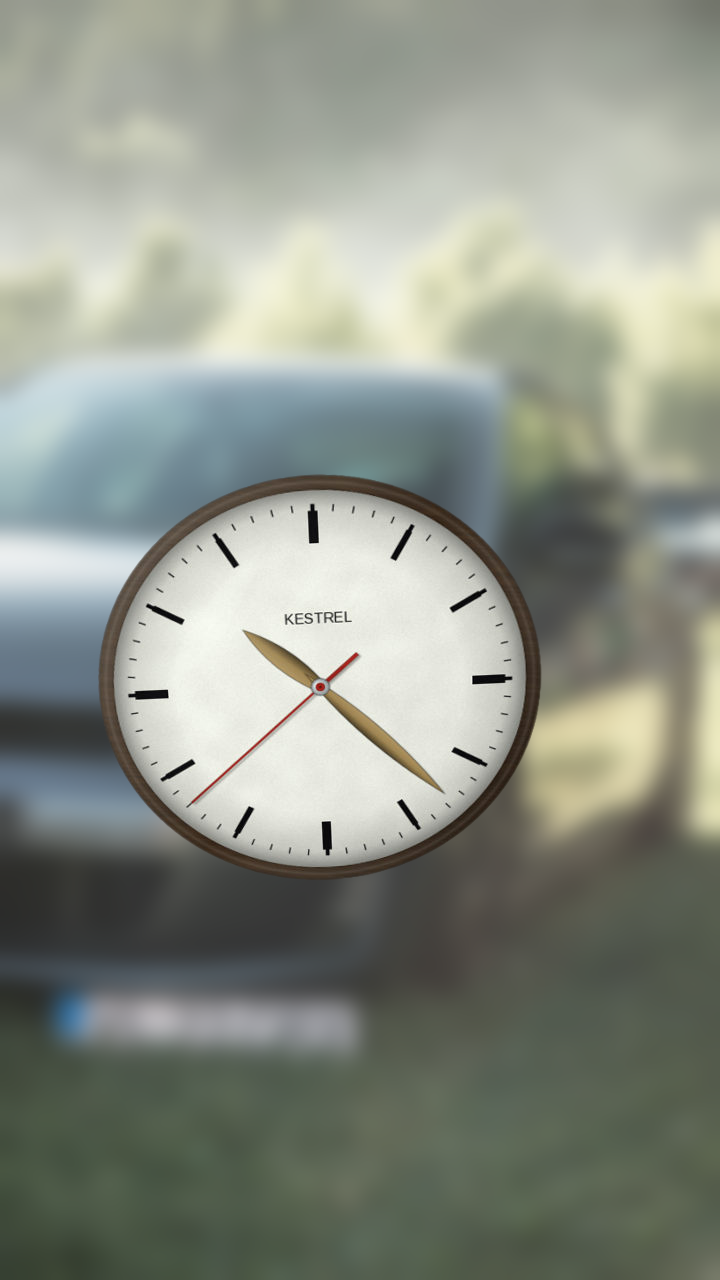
10,22,38
